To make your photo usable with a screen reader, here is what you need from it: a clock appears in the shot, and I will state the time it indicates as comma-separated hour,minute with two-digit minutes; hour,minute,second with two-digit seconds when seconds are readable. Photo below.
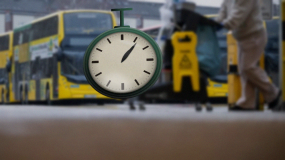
1,06
